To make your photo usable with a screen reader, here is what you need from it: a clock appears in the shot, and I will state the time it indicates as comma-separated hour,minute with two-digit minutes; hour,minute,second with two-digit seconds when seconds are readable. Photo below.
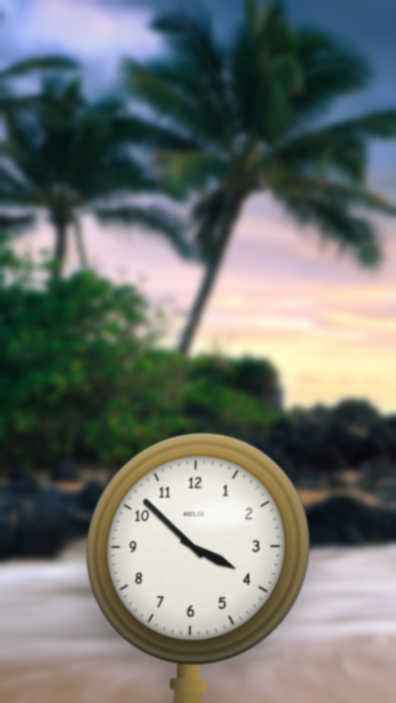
3,52
